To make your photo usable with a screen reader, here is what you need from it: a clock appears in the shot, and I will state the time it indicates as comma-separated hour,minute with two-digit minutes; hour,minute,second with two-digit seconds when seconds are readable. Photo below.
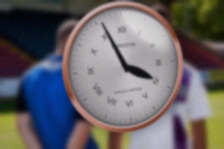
3,56
